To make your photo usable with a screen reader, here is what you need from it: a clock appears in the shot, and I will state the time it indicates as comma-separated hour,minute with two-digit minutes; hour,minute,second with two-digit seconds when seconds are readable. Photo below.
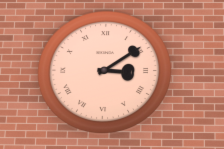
3,09
